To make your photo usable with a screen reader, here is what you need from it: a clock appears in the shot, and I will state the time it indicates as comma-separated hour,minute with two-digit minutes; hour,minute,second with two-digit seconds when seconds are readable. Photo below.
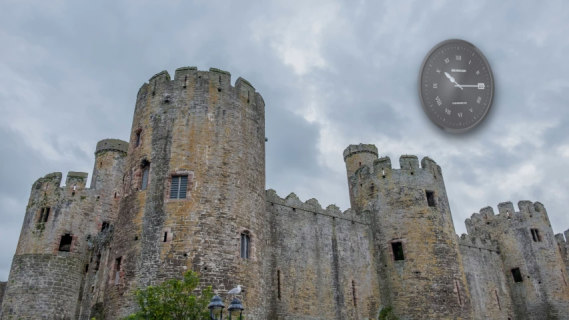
10,15
